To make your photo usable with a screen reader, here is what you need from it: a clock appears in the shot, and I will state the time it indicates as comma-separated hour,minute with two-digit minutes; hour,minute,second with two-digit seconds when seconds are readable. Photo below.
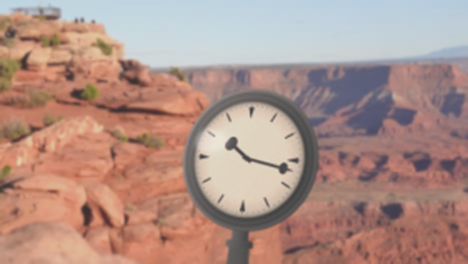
10,17
